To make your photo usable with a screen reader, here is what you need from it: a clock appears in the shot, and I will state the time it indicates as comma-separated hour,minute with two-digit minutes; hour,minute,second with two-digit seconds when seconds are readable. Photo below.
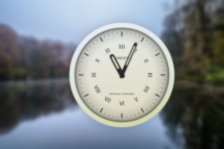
11,04
